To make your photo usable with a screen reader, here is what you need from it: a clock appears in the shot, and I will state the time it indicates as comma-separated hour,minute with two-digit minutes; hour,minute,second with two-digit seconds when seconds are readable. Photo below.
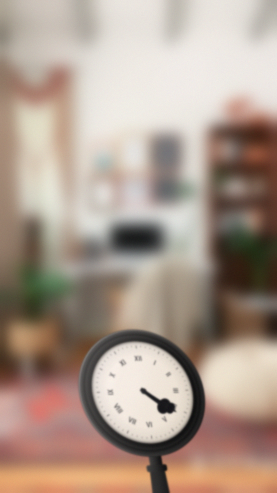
4,21
